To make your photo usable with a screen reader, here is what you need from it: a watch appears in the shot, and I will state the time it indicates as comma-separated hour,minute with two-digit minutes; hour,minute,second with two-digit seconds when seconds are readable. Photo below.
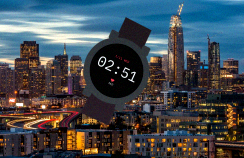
2,51
